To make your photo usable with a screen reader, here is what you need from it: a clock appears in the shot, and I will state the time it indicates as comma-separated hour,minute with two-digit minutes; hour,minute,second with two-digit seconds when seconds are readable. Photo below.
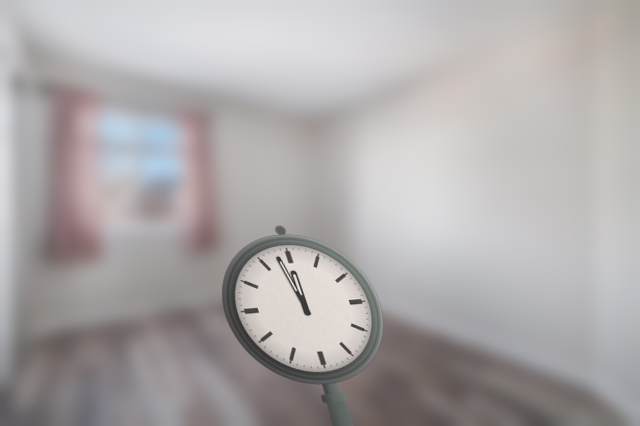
11,58
